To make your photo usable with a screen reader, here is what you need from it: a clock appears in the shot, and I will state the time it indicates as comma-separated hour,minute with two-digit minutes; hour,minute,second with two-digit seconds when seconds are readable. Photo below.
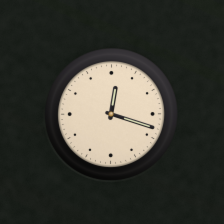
12,18
